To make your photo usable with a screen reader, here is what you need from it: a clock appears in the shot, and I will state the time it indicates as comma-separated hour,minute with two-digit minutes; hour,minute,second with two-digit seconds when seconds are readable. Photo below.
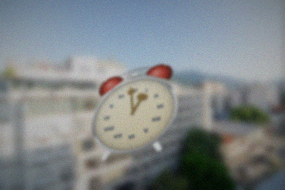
12,59
